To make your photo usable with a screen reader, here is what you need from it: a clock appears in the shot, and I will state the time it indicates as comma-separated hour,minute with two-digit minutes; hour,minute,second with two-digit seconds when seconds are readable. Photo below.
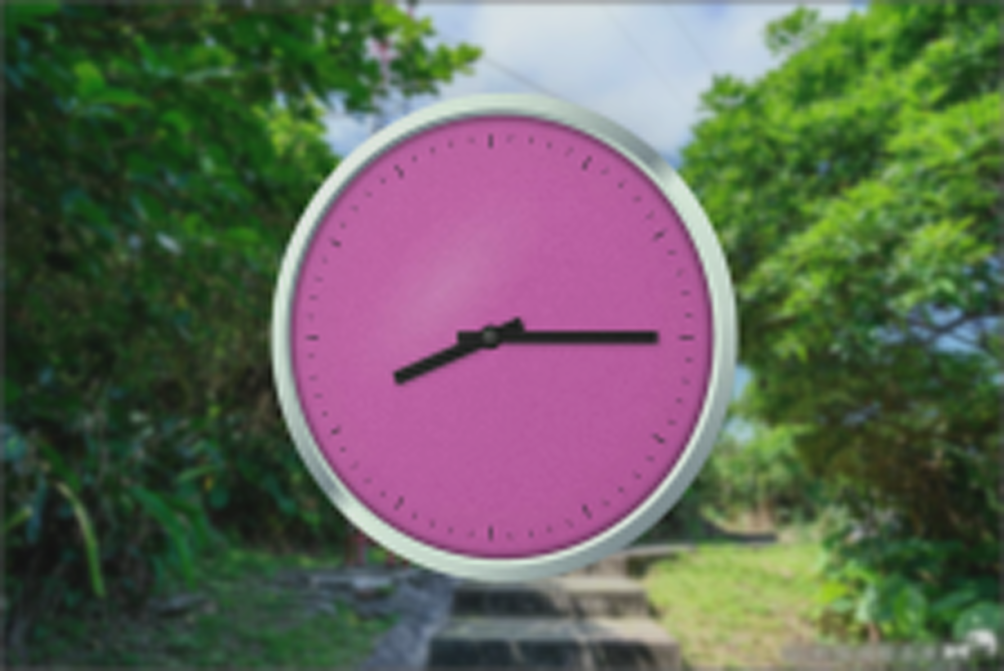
8,15
